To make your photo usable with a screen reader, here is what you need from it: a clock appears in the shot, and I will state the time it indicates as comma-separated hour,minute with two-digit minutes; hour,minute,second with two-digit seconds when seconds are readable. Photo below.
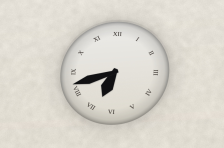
6,42
